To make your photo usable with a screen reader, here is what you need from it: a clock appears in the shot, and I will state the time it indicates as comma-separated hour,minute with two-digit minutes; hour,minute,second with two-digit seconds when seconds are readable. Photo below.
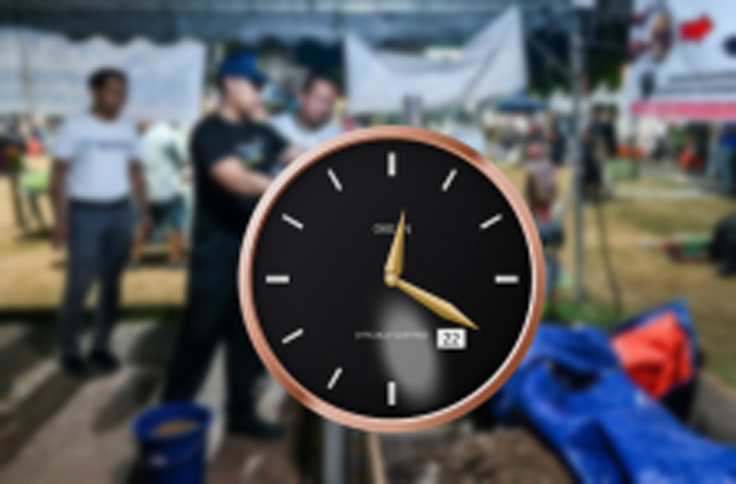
12,20
